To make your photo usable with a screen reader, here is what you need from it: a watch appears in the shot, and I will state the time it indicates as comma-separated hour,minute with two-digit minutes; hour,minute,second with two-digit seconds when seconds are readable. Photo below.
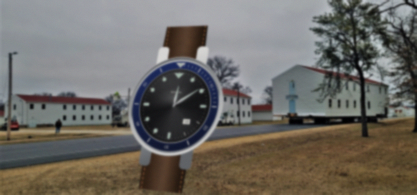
12,09
